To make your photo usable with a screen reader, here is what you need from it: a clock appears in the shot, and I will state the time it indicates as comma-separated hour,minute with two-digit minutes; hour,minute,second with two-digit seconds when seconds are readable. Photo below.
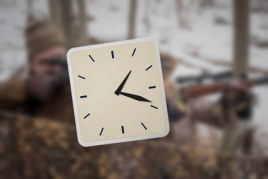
1,19
